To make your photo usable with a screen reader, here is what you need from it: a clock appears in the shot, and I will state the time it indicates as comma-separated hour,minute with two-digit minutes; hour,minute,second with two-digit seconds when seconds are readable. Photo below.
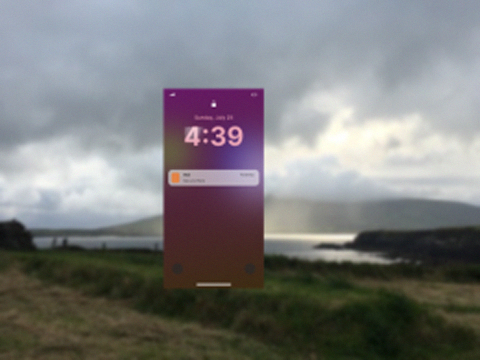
4,39
